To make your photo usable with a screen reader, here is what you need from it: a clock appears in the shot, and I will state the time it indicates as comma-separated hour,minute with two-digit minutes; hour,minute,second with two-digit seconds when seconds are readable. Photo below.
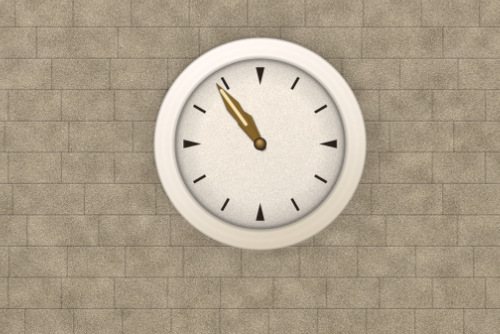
10,54
